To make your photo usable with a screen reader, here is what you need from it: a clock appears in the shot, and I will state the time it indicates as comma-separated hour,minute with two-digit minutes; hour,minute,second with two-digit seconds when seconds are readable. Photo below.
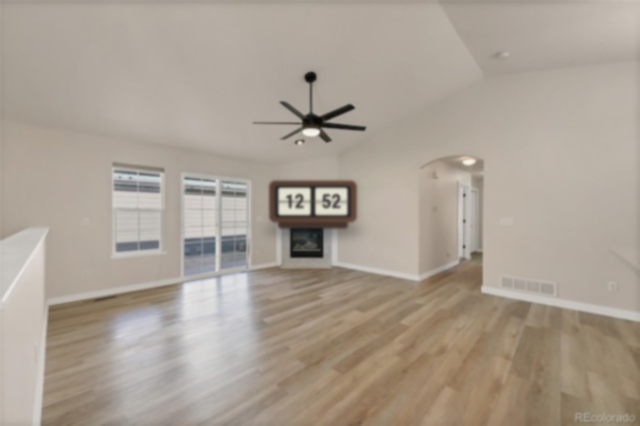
12,52
